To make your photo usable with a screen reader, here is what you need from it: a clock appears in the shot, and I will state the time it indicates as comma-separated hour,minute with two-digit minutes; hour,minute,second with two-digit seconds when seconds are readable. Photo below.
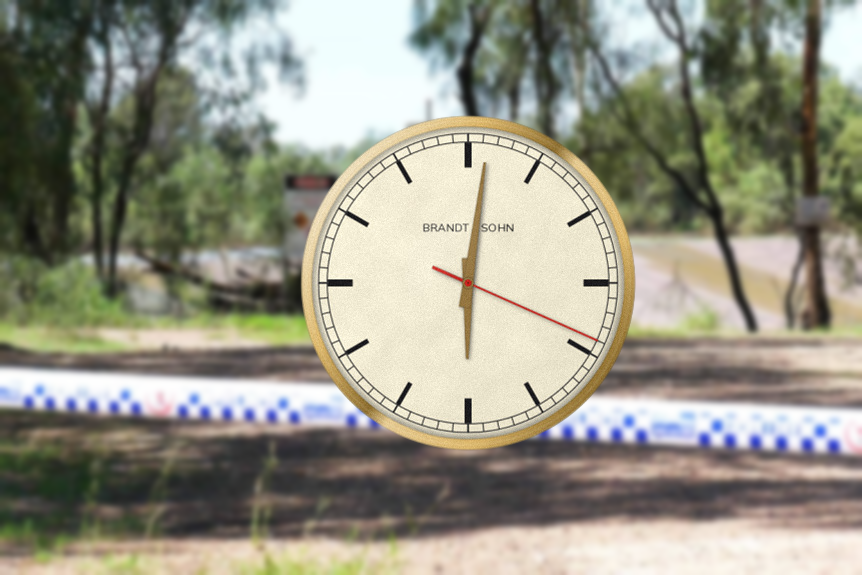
6,01,19
